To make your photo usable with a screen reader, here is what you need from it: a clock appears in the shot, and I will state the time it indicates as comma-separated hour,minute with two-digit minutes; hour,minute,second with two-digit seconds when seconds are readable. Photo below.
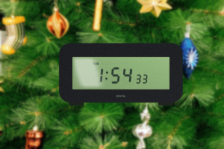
1,54,33
